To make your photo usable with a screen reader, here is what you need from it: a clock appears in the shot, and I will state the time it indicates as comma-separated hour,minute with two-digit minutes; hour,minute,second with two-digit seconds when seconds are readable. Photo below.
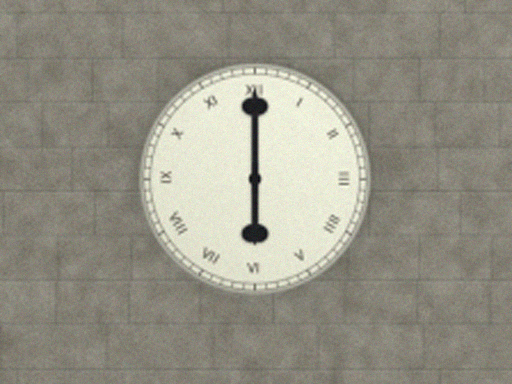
6,00
